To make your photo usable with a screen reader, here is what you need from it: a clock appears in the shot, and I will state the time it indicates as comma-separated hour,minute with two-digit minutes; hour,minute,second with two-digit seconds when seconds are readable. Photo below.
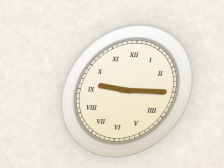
9,15
